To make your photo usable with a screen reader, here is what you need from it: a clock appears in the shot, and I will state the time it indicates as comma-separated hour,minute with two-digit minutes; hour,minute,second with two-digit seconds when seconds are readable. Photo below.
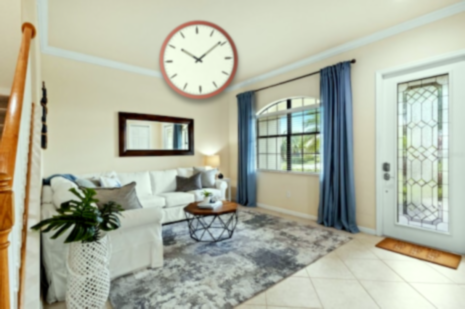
10,09
